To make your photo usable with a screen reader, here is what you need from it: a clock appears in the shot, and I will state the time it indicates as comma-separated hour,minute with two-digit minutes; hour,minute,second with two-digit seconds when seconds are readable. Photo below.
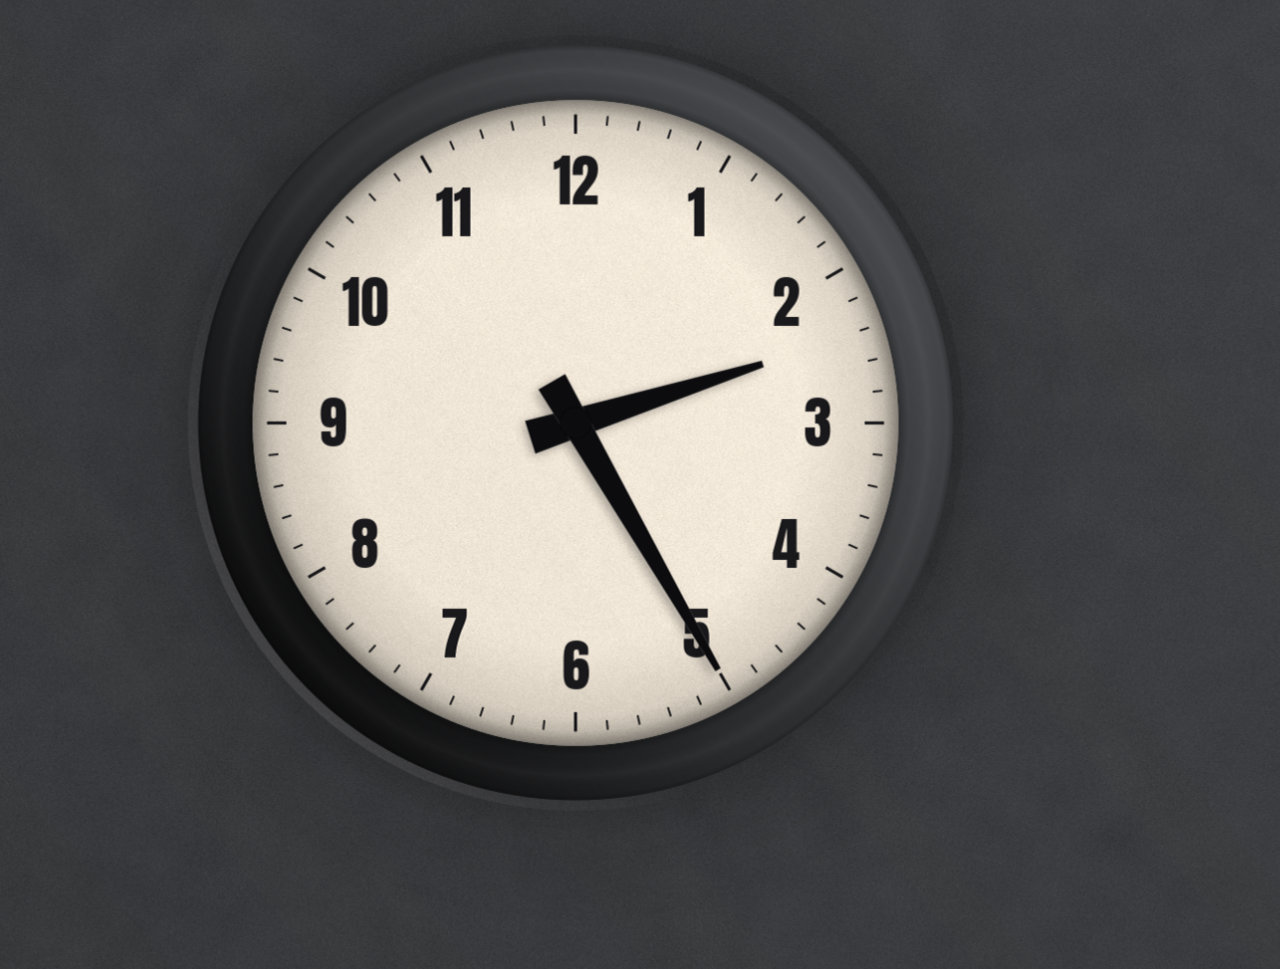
2,25
